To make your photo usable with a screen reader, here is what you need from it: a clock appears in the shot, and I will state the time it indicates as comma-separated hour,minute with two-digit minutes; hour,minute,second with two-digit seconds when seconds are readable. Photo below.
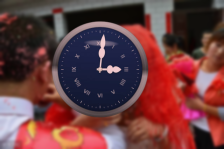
3,01
